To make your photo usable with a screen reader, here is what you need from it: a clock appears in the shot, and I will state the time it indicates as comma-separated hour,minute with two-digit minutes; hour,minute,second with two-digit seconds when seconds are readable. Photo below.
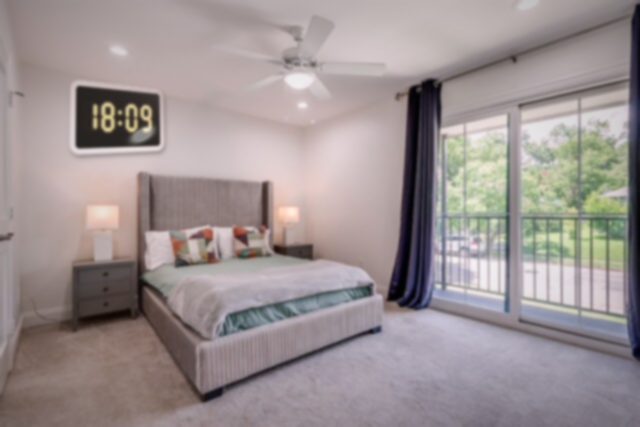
18,09
